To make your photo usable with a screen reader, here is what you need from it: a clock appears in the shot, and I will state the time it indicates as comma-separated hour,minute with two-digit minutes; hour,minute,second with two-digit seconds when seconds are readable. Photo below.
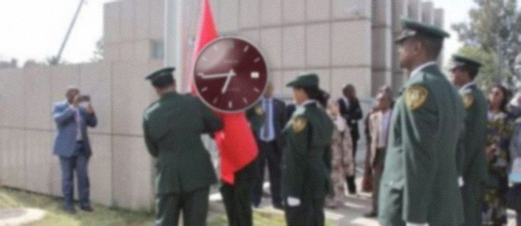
6,44
